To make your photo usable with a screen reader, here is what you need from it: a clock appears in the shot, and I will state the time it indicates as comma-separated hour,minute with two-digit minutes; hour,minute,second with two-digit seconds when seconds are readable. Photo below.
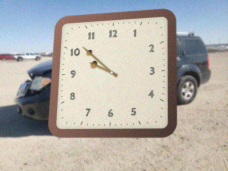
9,52
